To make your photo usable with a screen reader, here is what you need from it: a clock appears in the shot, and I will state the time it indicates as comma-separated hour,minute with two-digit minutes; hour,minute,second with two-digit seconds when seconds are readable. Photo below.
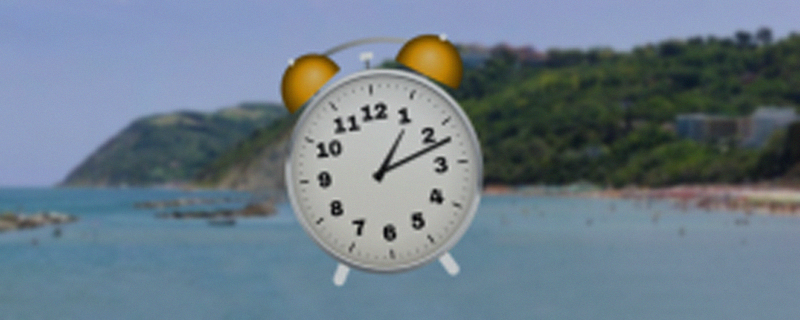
1,12
